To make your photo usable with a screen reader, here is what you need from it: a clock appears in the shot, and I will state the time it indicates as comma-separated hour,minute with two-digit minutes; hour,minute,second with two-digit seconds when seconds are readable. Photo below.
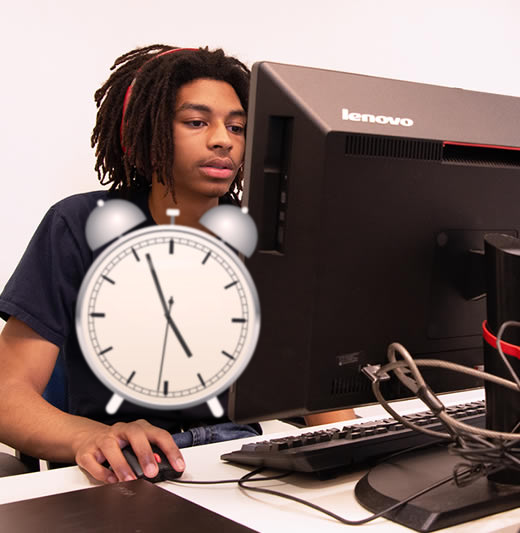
4,56,31
